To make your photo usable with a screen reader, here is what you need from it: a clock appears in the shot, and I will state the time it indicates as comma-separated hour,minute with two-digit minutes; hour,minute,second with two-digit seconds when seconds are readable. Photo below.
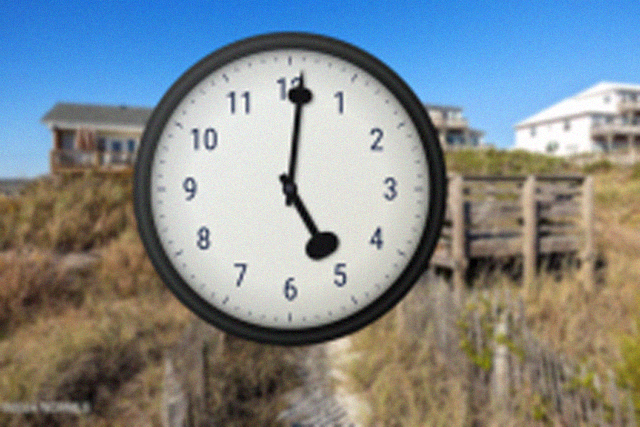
5,01
